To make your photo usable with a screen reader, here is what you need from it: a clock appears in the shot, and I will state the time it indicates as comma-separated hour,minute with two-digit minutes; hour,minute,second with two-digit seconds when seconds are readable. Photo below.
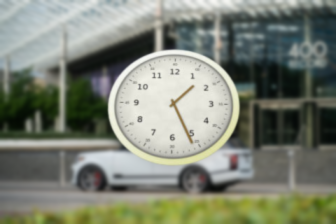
1,26
